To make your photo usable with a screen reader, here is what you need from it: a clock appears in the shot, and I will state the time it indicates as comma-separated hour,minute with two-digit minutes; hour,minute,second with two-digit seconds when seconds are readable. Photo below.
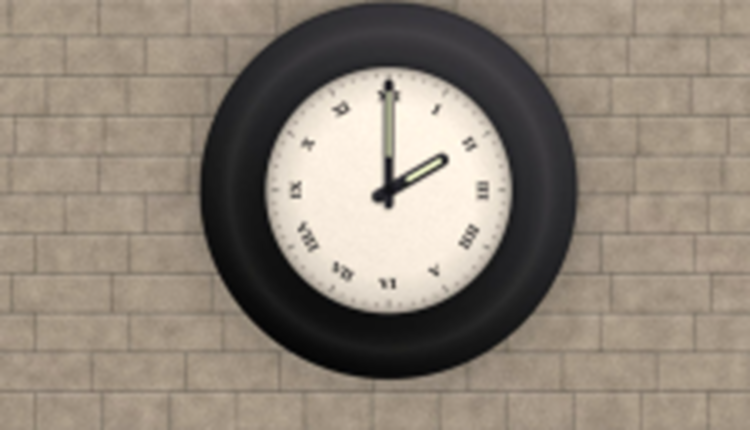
2,00
